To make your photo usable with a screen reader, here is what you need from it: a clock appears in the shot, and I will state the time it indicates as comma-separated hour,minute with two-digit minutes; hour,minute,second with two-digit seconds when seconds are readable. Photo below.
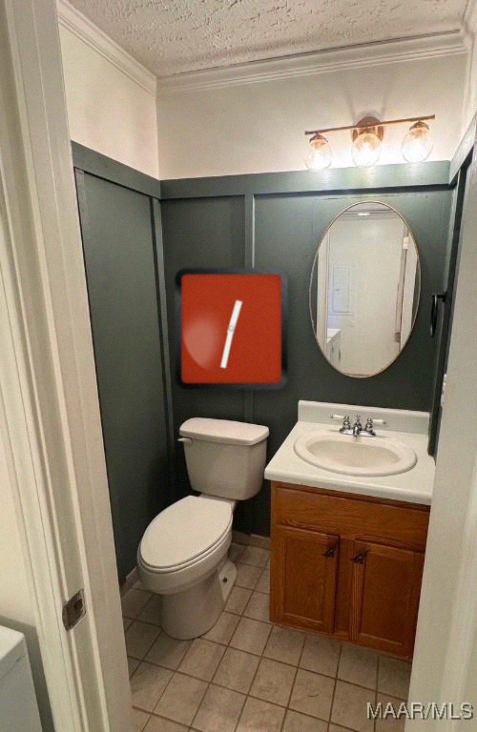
12,32
